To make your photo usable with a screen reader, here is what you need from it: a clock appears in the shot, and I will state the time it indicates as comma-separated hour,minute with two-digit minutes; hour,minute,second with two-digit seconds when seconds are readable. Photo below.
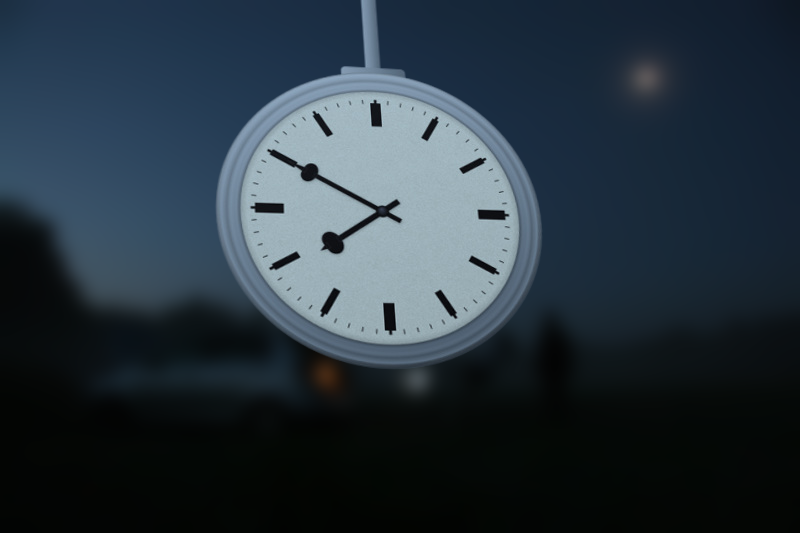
7,50
